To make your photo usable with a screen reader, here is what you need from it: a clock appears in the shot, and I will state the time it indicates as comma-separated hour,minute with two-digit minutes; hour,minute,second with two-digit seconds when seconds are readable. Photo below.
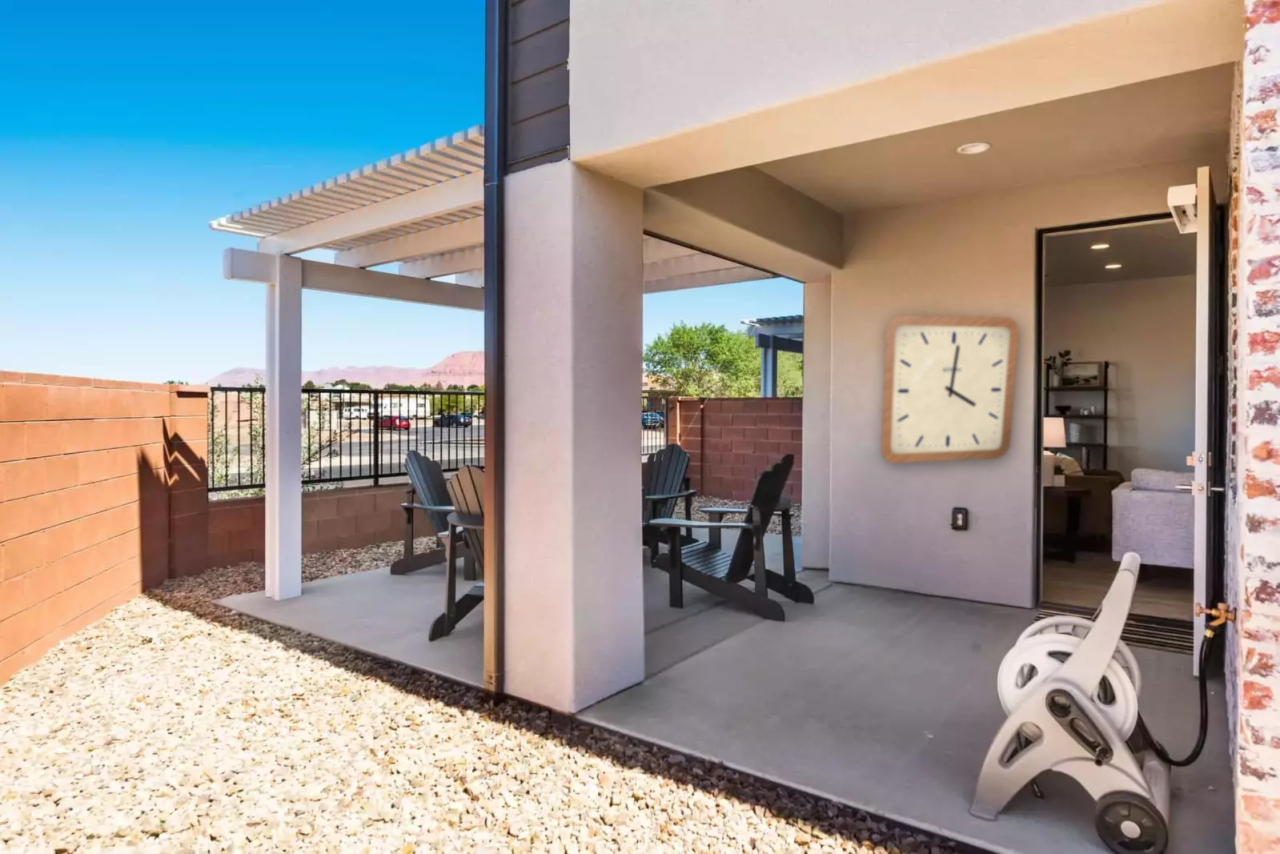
4,01
